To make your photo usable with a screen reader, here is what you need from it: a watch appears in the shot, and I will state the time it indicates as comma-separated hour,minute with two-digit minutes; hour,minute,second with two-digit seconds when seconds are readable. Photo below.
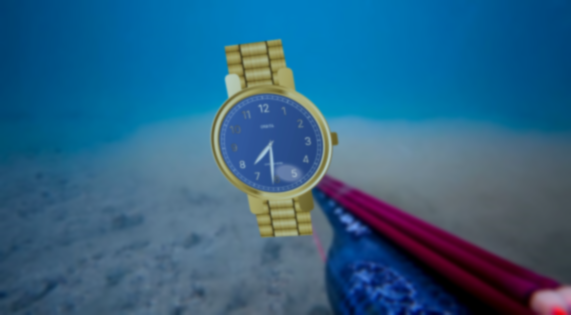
7,31
